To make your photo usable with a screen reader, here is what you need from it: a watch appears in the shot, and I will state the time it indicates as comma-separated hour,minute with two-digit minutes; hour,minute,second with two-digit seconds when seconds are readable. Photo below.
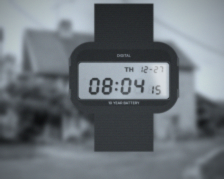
8,04,15
